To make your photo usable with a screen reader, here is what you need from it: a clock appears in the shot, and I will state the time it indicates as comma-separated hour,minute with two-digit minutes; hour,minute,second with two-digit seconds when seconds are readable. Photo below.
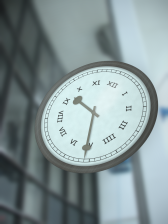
9,26
